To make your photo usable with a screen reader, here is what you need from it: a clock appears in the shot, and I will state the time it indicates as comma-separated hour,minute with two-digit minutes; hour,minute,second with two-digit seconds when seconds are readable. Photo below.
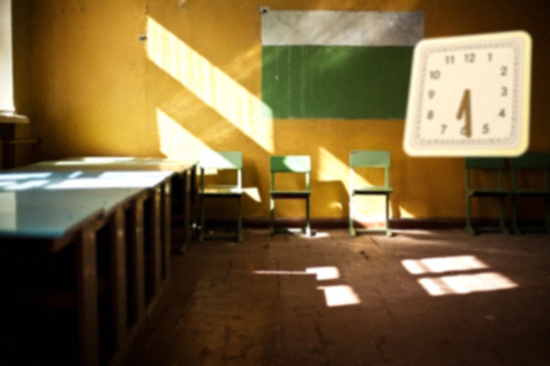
6,29
